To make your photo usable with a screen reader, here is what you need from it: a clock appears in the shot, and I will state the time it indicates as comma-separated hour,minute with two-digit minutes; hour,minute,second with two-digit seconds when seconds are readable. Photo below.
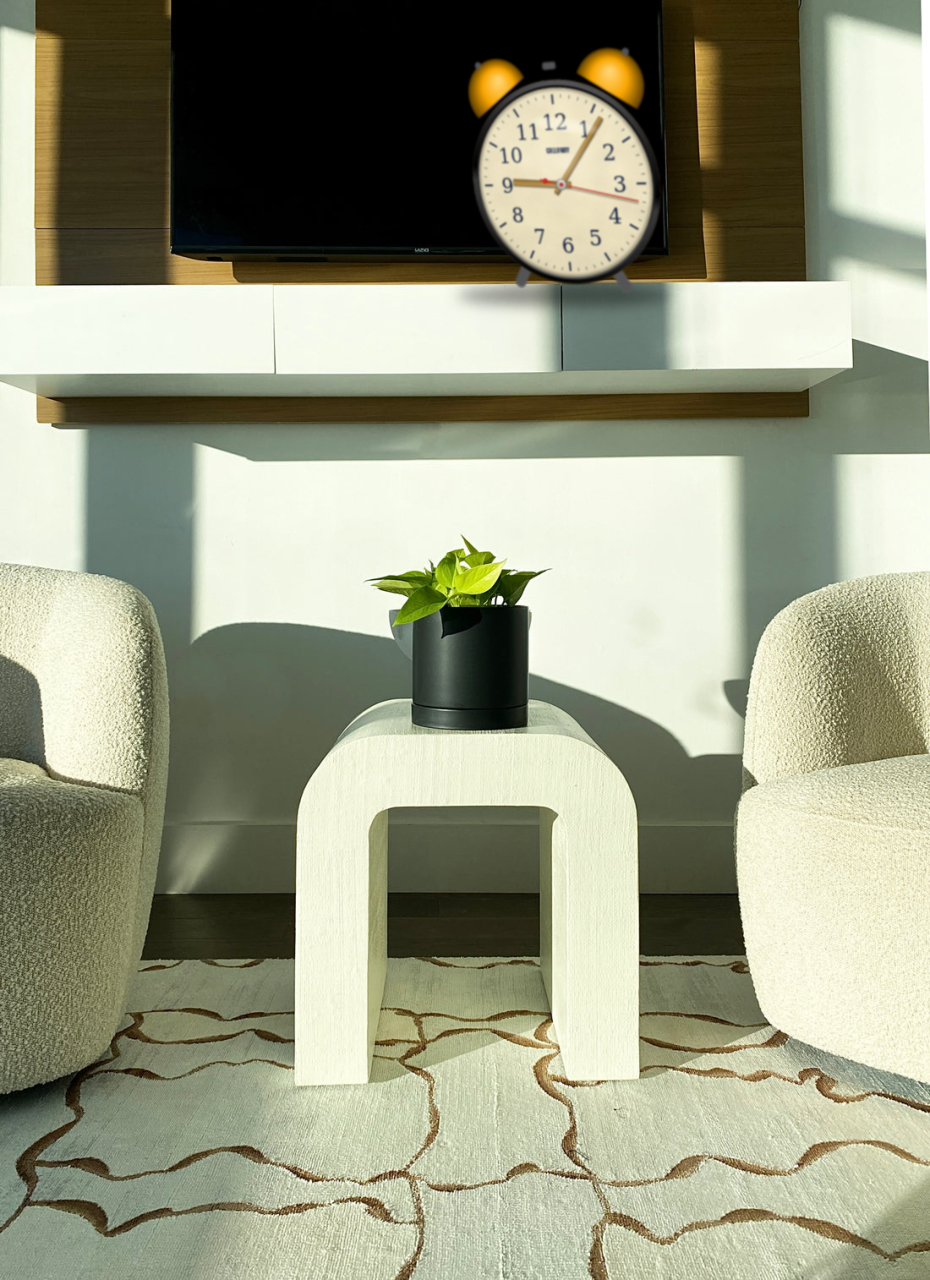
9,06,17
